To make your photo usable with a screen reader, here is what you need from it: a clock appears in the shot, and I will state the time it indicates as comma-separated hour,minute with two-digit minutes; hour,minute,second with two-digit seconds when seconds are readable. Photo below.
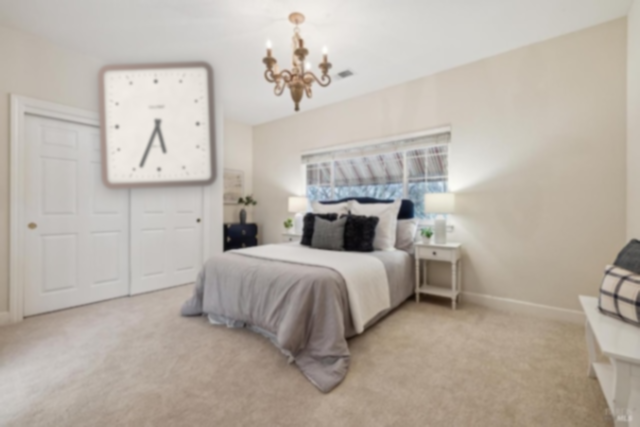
5,34
